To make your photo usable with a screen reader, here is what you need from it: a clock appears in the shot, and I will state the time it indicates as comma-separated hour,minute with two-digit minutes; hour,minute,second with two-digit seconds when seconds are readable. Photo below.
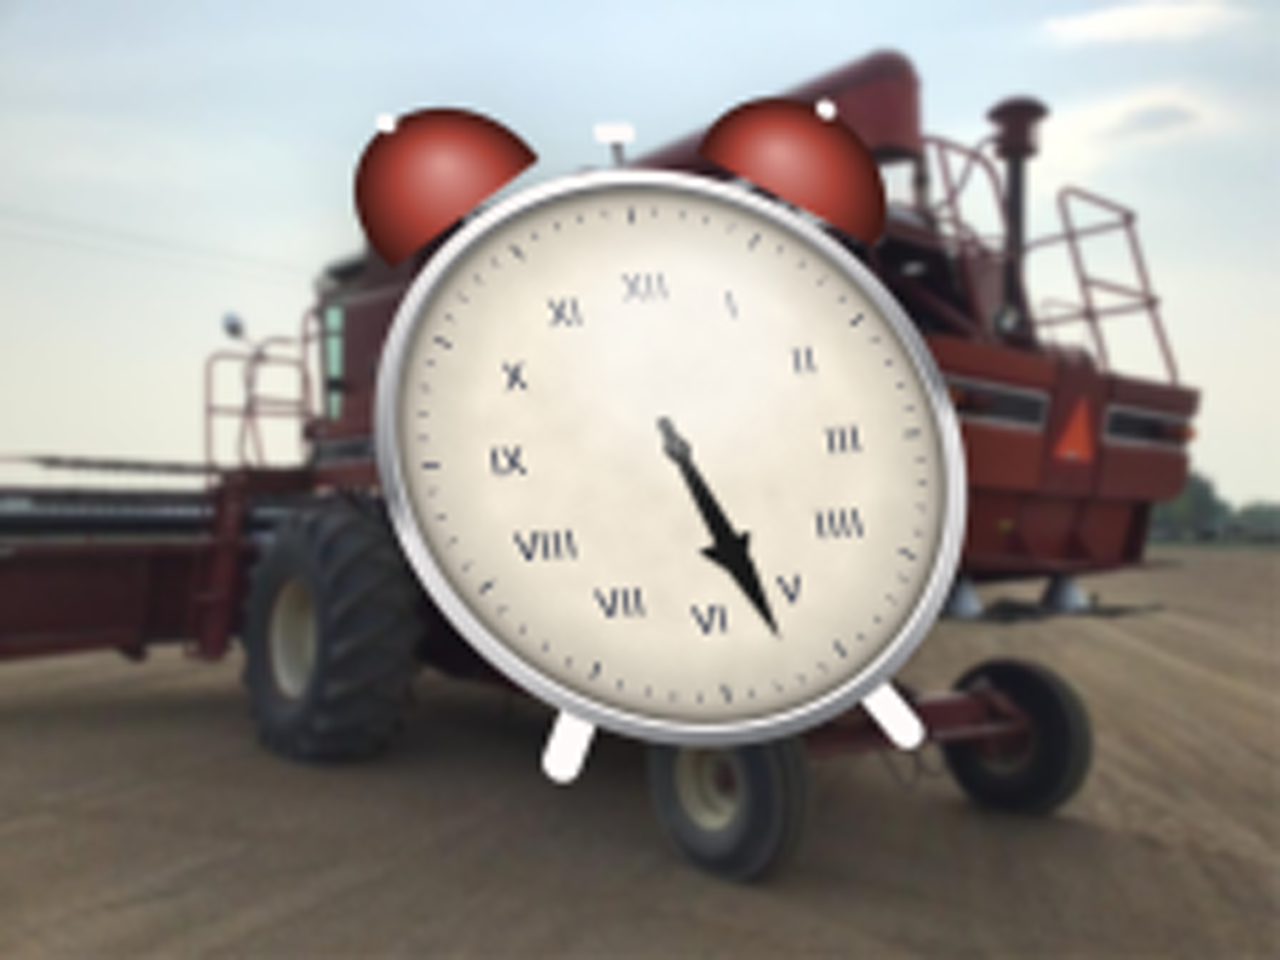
5,27
